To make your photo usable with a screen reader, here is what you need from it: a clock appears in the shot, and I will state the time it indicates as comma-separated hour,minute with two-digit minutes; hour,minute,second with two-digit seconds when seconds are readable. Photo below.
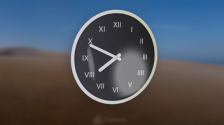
7,49
